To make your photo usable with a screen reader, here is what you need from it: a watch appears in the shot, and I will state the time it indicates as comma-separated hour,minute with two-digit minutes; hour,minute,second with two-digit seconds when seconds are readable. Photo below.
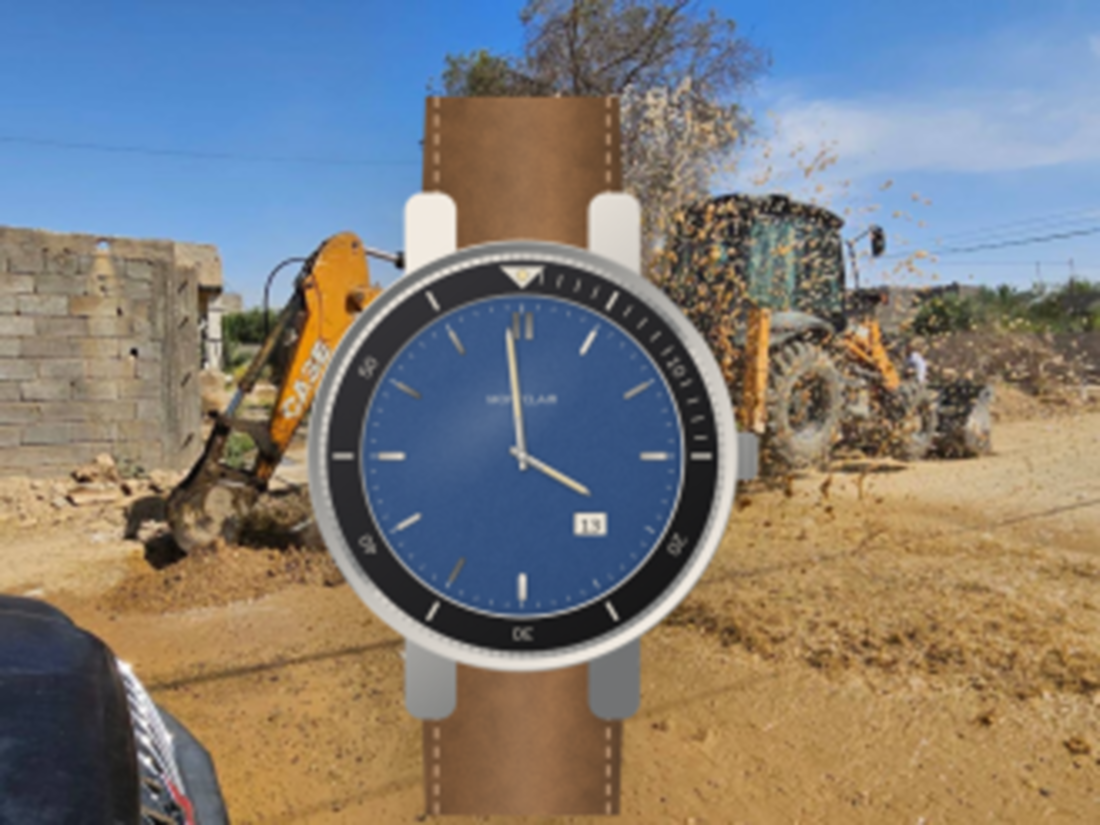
3,59
